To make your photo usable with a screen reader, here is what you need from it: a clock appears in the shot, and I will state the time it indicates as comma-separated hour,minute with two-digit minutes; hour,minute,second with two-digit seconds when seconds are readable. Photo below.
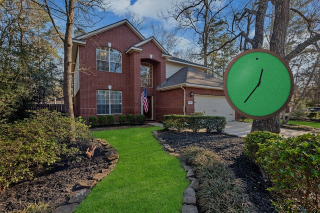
12,37
